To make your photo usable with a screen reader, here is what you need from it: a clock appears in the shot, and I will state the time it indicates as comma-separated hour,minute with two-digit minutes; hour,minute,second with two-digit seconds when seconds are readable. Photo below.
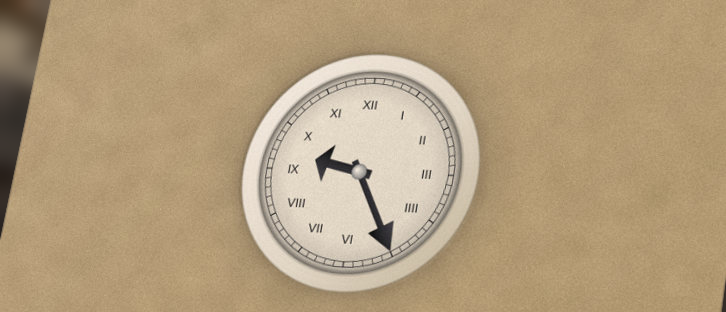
9,25
